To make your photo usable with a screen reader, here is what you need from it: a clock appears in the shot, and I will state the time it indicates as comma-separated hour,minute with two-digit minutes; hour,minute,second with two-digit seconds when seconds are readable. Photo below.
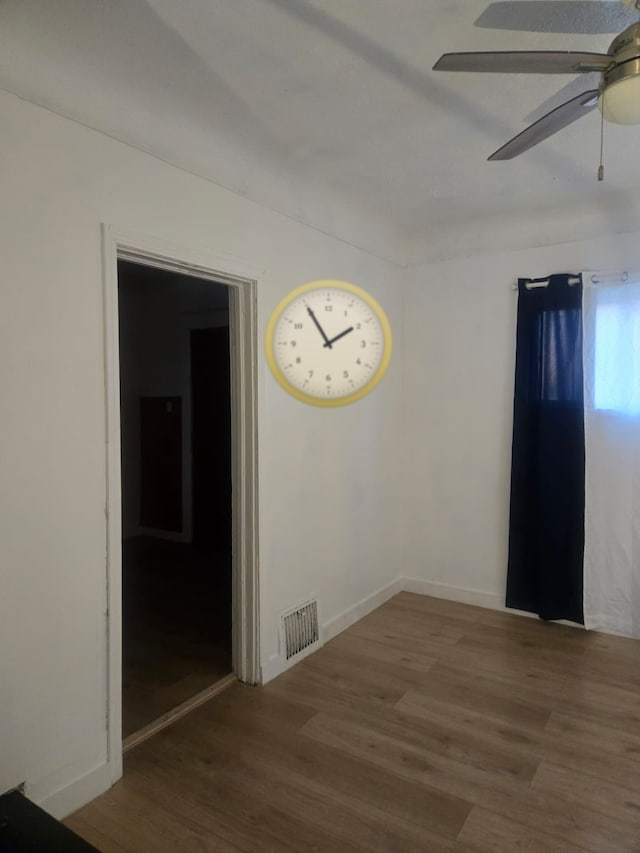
1,55
